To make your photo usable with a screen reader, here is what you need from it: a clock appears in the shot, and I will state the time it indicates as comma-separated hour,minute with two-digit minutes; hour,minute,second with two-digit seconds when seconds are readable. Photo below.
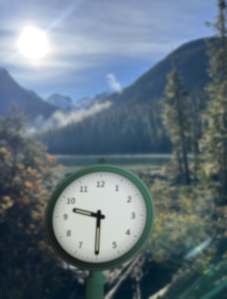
9,30
